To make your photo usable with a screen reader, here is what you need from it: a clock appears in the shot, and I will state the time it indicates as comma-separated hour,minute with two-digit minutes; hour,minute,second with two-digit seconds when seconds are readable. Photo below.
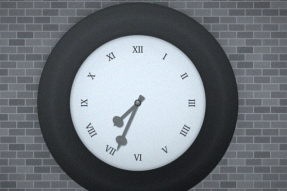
7,34
